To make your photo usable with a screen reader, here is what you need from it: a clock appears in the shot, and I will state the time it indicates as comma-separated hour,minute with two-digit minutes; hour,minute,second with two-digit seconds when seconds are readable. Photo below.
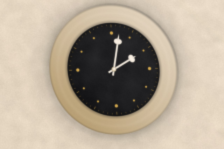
2,02
